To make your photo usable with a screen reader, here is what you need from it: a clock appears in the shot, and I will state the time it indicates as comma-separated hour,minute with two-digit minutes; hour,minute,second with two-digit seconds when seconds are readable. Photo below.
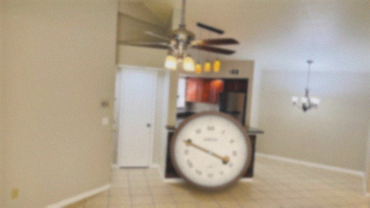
3,49
